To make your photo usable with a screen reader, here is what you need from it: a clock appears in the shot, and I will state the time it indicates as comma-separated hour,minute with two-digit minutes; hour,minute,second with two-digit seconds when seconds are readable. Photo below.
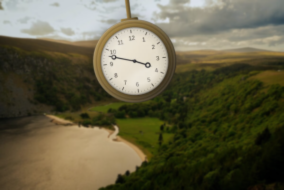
3,48
